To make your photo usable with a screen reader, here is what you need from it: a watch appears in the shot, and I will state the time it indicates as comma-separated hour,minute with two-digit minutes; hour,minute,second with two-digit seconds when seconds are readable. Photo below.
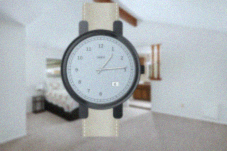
1,14
